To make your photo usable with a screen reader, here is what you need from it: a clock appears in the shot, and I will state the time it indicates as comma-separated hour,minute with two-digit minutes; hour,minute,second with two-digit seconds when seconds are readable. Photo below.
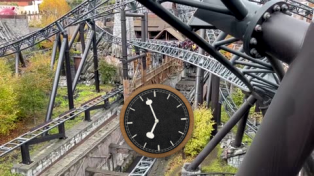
6,57
